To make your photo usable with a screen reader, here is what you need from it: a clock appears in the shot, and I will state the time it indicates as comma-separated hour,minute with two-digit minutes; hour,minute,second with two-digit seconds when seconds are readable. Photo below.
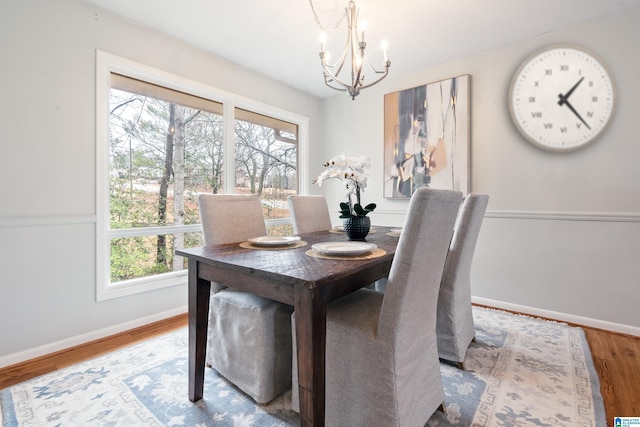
1,23
